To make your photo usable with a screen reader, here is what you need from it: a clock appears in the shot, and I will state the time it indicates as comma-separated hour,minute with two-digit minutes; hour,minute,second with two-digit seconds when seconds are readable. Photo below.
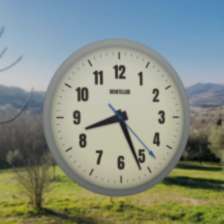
8,26,23
